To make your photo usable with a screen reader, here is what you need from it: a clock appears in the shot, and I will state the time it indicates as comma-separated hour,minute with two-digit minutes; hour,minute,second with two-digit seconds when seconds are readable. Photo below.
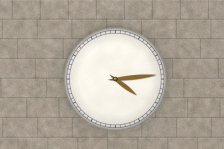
4,14
